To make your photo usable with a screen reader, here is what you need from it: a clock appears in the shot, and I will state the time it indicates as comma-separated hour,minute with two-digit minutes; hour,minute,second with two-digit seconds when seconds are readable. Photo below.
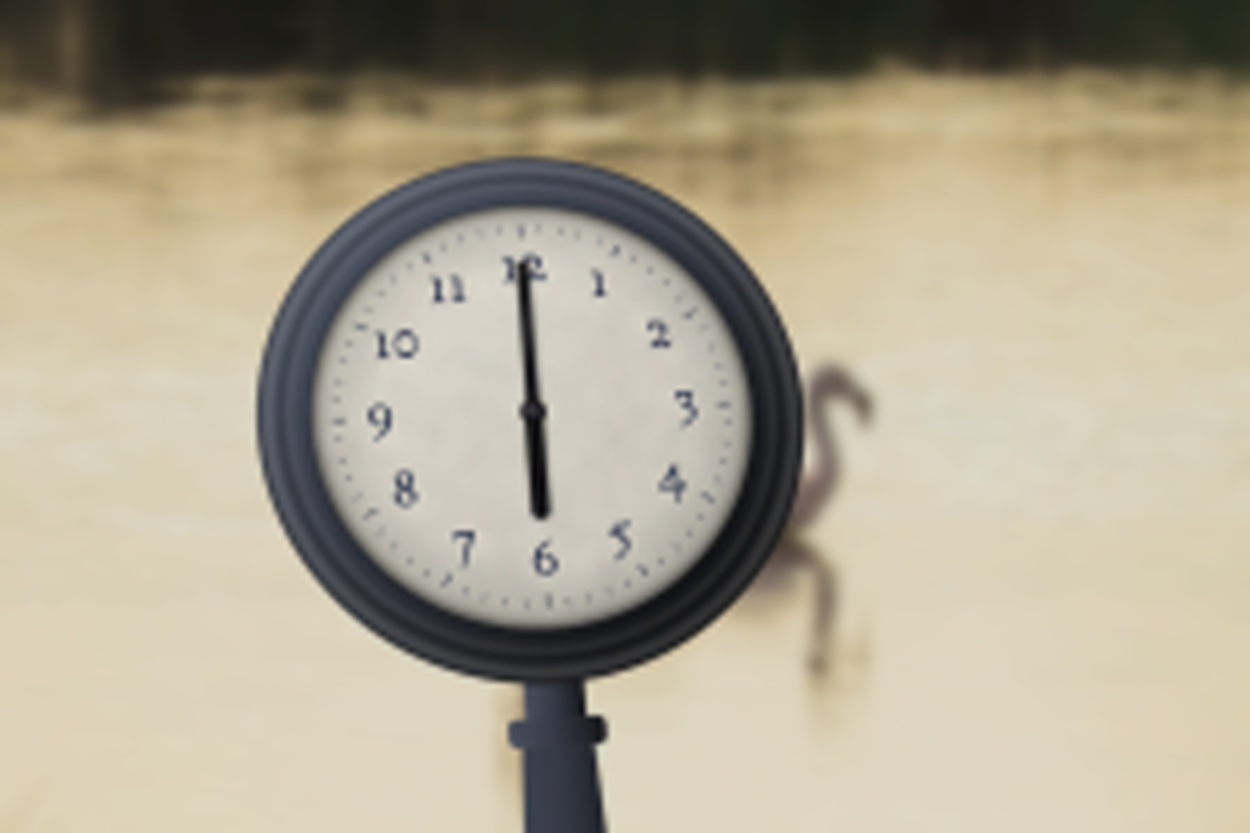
6,00
